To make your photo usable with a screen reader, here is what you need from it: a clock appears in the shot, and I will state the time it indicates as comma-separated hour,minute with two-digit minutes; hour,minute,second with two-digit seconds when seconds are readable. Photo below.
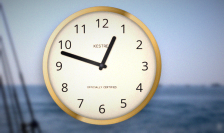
12,48
